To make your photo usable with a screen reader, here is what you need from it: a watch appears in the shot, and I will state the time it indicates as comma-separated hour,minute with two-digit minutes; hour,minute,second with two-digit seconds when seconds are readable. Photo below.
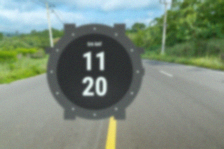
11,20
